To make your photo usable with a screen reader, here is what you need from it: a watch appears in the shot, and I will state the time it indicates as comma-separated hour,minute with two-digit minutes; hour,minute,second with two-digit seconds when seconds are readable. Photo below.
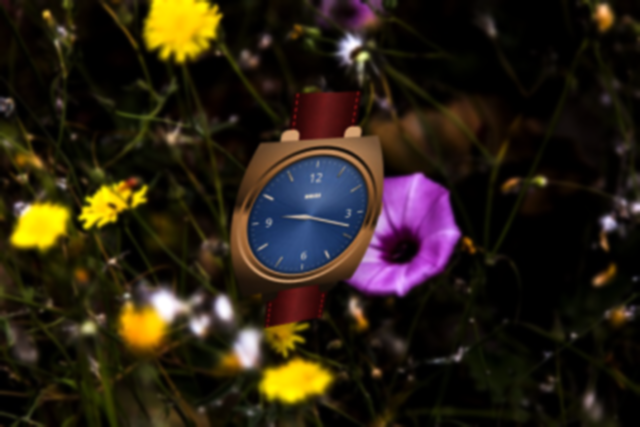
9,18
